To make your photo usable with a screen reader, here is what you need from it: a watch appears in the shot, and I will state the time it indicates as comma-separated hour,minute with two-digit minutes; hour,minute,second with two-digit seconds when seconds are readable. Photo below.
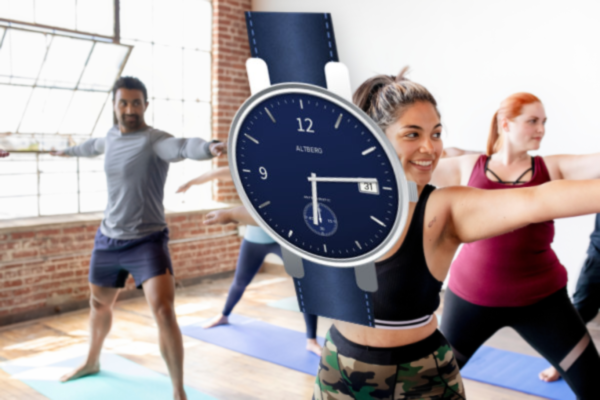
6,14
